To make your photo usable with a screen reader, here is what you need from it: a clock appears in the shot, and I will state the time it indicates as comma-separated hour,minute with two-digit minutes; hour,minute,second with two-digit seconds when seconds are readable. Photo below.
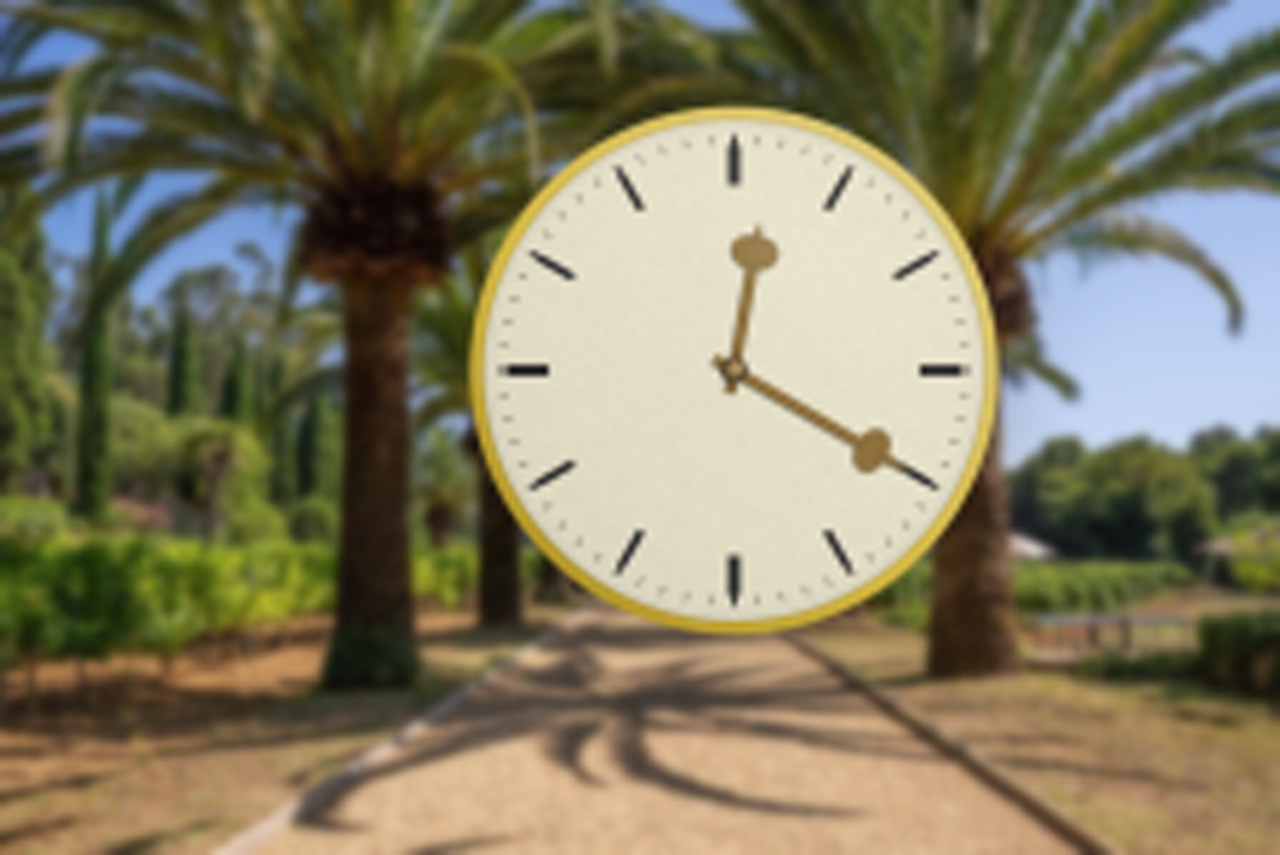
12,20
